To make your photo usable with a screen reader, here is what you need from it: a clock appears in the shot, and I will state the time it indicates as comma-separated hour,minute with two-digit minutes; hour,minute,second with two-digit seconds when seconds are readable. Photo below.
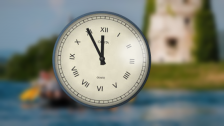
11,55
